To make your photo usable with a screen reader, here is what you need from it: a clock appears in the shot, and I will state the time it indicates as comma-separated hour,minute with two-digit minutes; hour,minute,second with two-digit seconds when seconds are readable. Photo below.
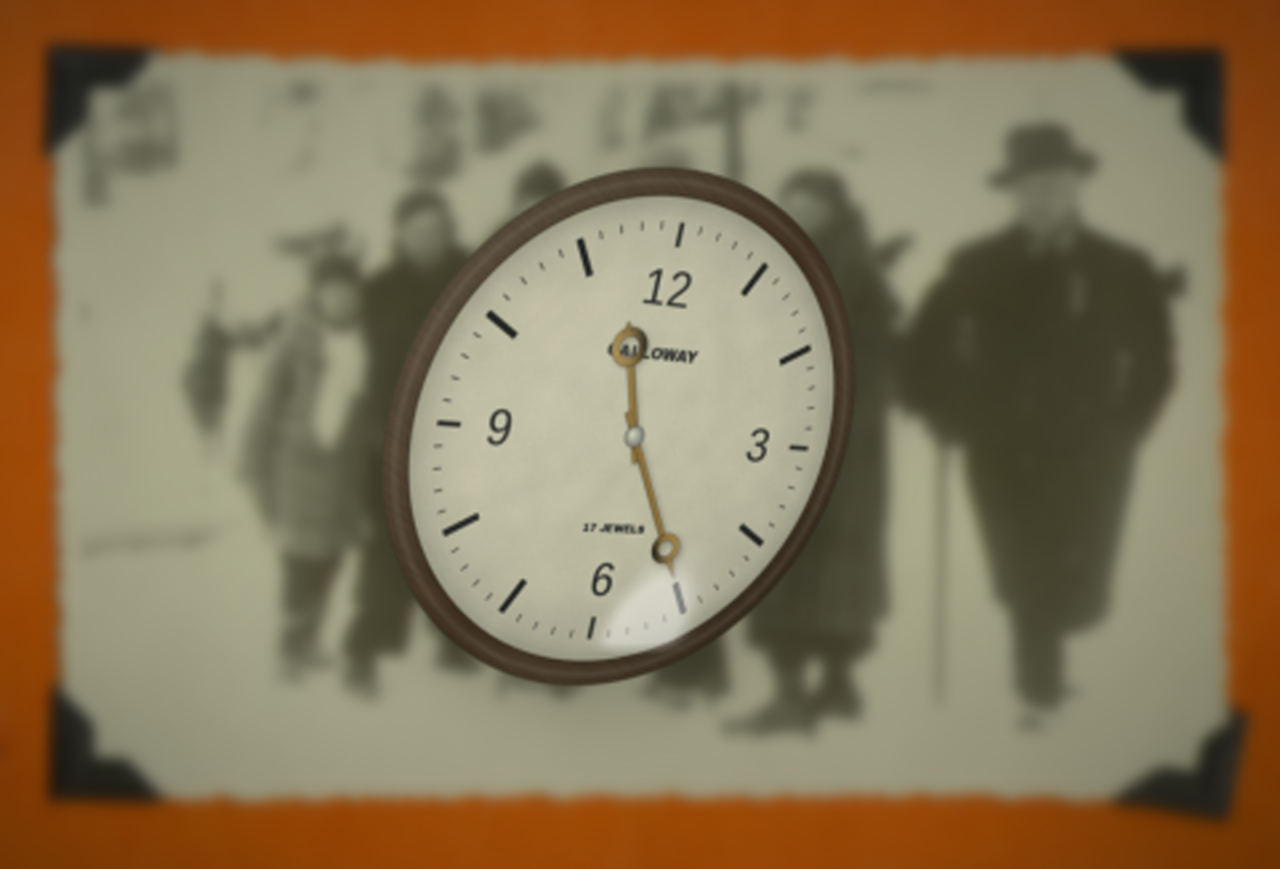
11,25
